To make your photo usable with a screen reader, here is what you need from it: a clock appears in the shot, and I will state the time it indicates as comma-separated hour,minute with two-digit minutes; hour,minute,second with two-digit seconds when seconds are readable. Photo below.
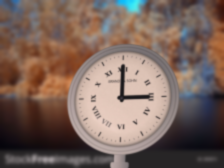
3,00
